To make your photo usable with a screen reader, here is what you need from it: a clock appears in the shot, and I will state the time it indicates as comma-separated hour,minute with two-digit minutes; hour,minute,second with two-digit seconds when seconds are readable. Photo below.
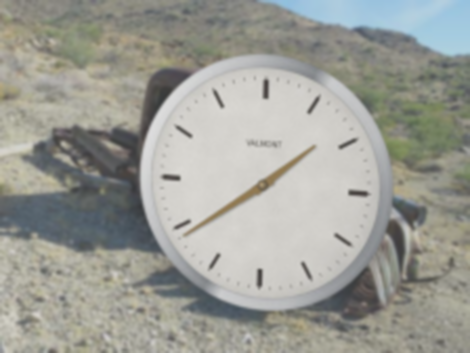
1,39
